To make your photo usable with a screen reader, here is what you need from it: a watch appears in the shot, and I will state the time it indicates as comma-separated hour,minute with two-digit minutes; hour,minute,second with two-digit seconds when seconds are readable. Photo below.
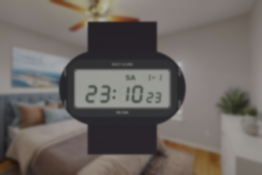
23,10,23
